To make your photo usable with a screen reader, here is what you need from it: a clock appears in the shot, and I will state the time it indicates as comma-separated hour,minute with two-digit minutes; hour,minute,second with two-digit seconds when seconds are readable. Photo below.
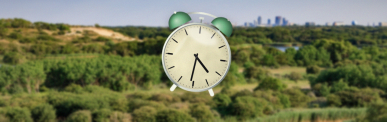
4,31
